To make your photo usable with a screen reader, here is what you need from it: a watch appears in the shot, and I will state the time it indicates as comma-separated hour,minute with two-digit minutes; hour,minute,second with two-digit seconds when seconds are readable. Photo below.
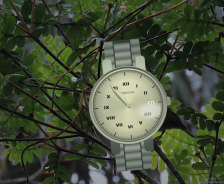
10,54
